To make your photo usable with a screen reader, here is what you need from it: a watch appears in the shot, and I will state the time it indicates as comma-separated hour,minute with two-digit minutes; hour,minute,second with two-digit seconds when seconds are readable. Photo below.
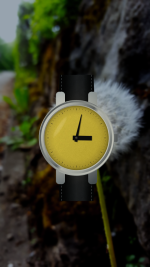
3,02
